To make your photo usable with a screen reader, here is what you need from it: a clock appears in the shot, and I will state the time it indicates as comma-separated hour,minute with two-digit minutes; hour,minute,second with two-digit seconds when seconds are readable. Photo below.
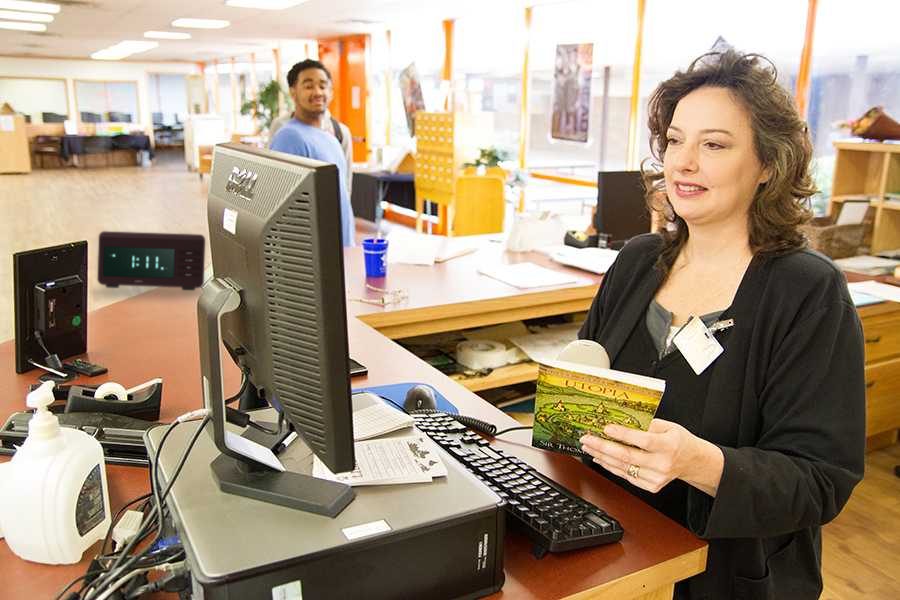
1,11
